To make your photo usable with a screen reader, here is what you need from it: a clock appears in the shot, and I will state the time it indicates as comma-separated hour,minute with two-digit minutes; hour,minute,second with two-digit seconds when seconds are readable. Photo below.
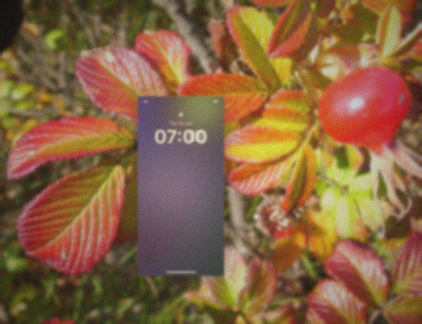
7,00
